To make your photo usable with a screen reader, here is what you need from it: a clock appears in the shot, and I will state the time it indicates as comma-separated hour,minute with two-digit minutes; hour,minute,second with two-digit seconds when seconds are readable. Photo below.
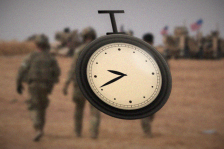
9,41
